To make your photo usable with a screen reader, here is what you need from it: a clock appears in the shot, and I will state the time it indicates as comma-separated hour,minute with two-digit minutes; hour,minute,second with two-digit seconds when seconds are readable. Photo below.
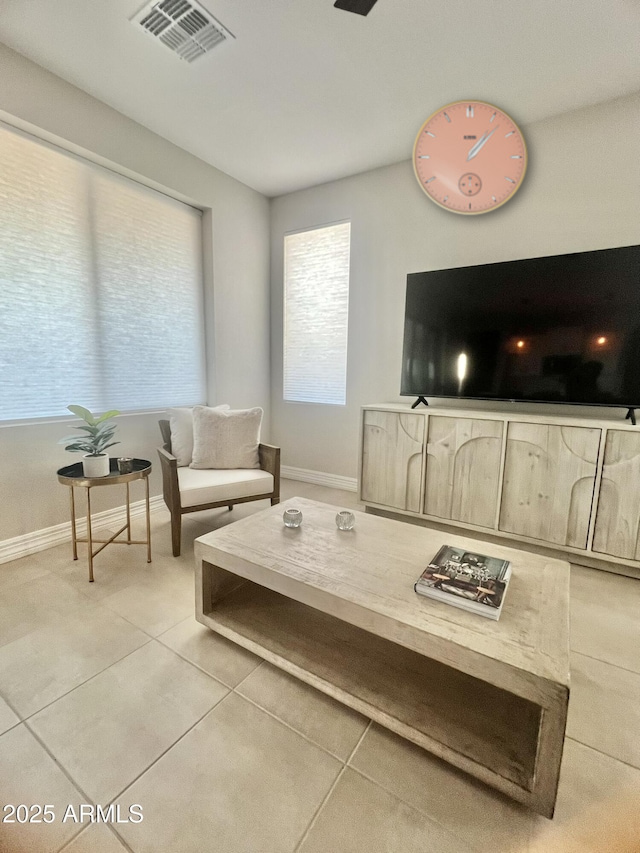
1,07
